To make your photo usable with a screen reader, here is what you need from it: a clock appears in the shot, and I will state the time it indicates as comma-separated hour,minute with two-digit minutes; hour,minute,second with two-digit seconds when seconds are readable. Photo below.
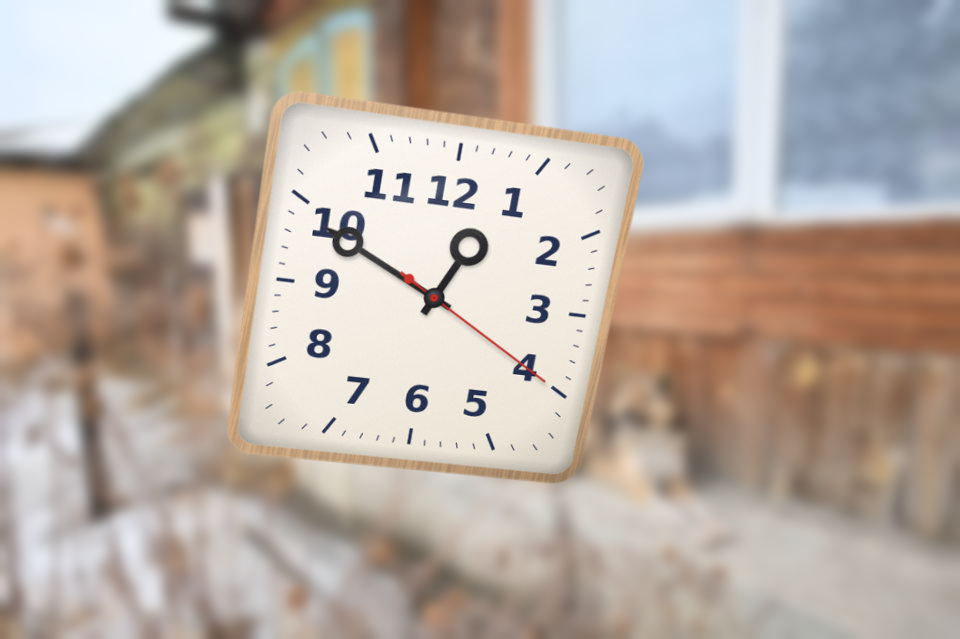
12,49,20
